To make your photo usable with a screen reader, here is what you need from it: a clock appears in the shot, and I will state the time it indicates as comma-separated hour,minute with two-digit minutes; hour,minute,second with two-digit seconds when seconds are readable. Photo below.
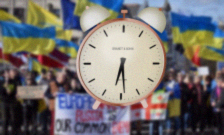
6,29
